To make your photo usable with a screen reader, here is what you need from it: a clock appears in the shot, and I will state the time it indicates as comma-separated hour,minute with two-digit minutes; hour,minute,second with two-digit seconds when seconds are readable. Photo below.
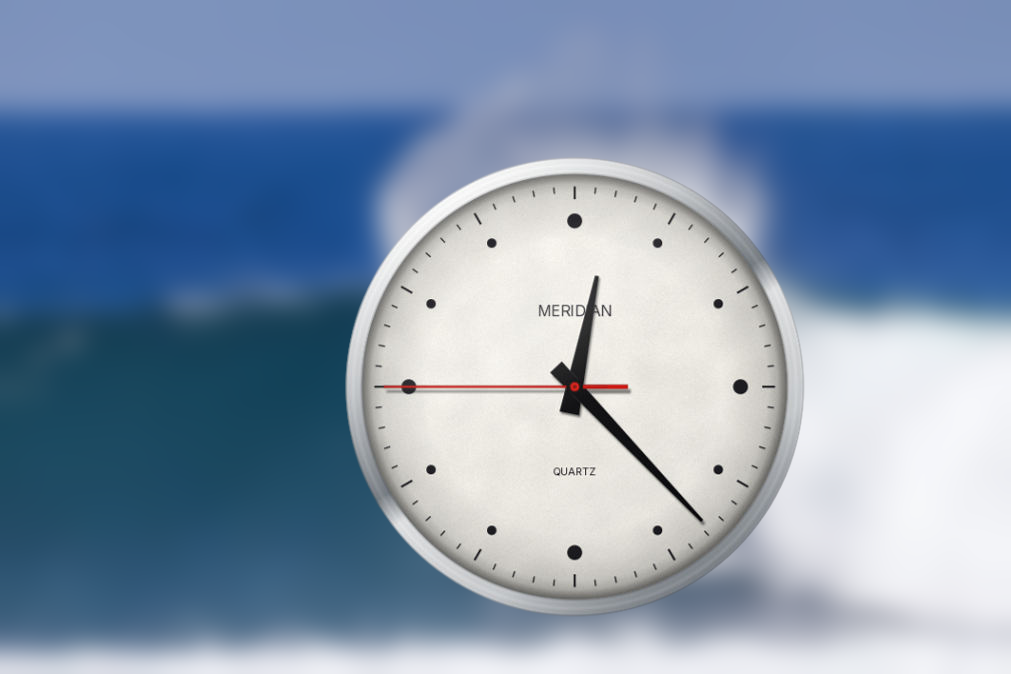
12,22,45
